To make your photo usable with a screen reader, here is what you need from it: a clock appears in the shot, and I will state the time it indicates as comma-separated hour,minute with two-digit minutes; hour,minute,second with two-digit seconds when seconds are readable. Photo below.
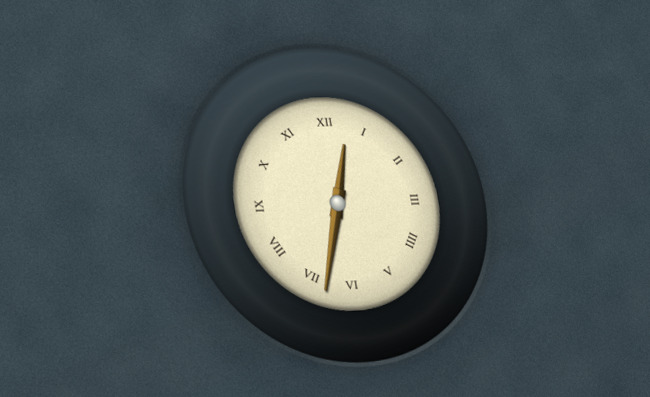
12,33
